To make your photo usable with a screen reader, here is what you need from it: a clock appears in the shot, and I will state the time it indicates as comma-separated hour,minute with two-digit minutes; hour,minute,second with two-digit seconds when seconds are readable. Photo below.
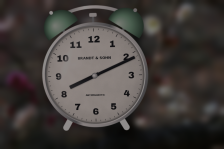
8,11
